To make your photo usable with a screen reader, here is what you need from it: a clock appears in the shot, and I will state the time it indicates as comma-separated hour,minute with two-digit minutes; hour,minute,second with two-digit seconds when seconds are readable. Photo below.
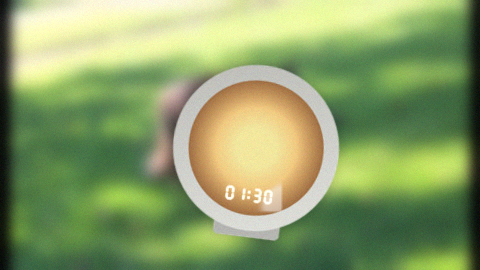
1,30
